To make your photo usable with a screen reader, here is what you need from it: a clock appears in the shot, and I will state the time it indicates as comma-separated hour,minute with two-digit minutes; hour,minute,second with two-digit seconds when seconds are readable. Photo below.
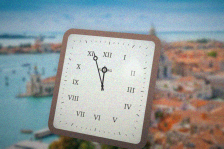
11,56
